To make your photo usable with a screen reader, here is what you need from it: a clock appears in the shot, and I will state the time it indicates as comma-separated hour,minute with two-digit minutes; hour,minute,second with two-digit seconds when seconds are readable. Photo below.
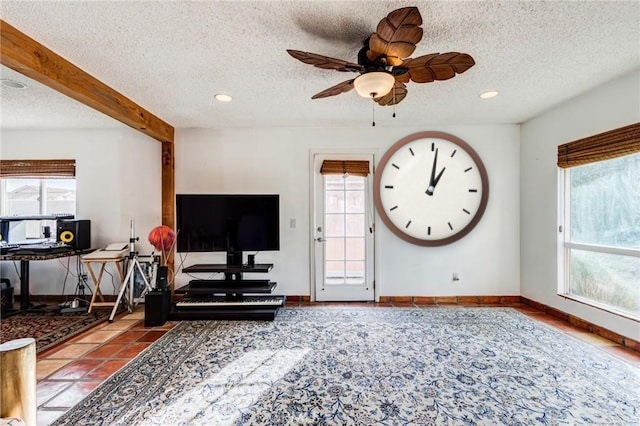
1,01
